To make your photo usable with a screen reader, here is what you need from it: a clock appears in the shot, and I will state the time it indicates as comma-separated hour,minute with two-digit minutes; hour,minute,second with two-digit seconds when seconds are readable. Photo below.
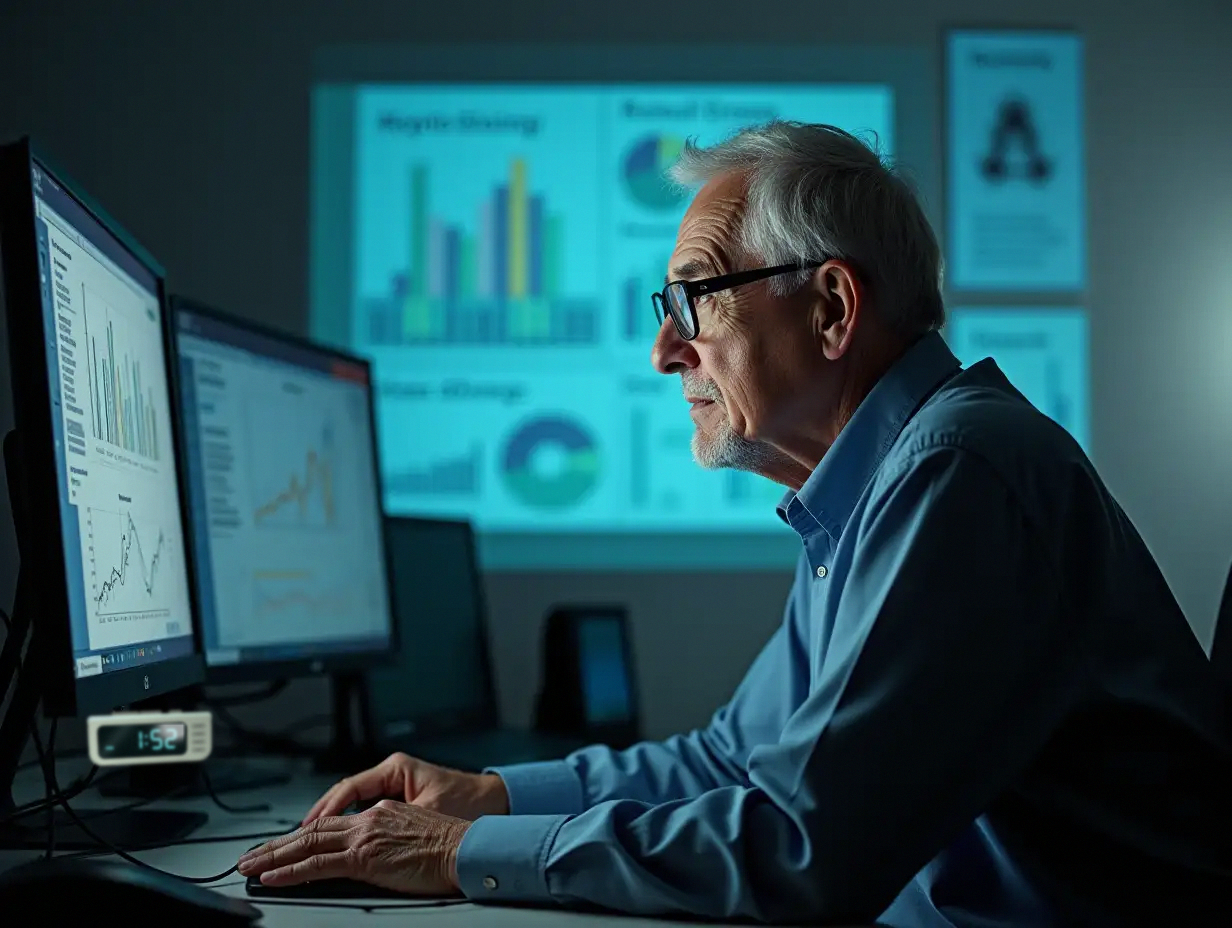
1,52
